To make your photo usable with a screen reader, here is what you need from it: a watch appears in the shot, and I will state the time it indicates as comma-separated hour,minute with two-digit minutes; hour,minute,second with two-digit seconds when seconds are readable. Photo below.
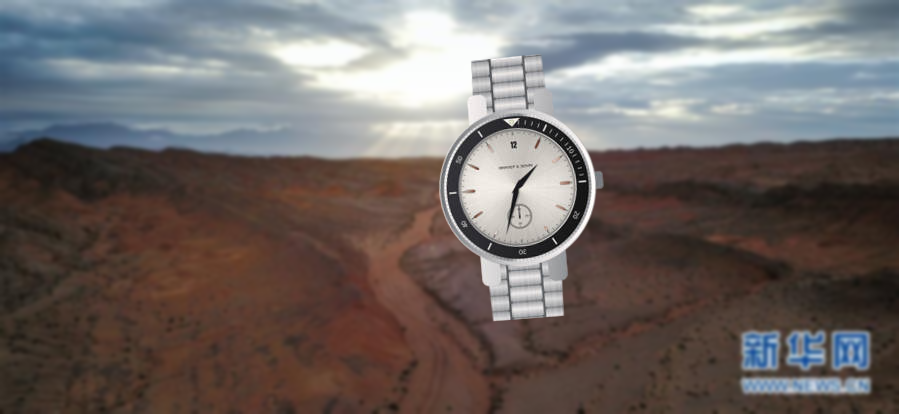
1,33
